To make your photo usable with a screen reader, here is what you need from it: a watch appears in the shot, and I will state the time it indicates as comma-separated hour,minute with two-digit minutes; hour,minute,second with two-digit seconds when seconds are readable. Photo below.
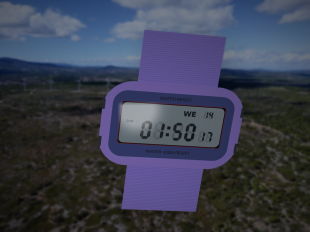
1,50,17
